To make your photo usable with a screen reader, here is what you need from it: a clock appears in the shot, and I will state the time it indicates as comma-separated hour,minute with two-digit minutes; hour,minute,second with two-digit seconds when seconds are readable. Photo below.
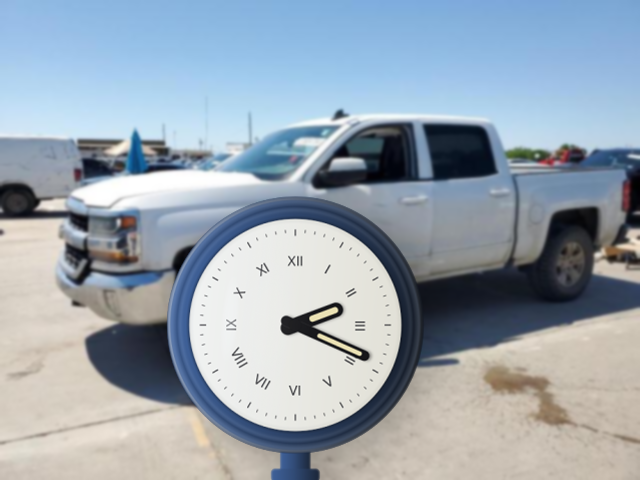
2,19
